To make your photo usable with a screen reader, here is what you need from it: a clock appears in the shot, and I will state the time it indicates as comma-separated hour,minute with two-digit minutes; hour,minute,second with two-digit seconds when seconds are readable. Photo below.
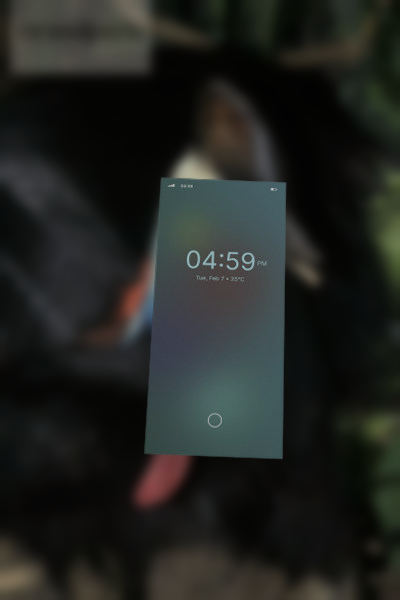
4,59
